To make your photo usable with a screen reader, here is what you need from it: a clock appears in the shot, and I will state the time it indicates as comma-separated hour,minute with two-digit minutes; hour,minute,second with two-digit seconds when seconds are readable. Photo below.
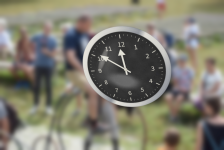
11,51
